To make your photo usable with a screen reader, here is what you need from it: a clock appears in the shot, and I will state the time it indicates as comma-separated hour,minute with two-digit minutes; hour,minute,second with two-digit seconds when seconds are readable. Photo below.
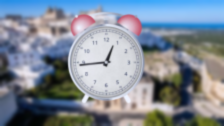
12,44
